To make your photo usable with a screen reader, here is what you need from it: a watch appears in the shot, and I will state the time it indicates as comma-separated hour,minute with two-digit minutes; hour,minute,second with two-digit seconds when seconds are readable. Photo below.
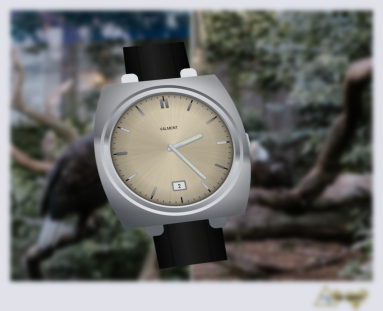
2,24
